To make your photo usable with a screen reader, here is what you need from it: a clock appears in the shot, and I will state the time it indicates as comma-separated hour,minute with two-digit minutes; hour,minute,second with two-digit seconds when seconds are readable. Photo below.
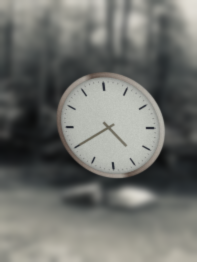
4,40
